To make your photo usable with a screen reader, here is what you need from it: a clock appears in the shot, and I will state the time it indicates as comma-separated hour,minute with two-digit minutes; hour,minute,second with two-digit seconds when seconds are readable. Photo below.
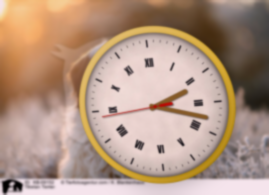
2,17,44
